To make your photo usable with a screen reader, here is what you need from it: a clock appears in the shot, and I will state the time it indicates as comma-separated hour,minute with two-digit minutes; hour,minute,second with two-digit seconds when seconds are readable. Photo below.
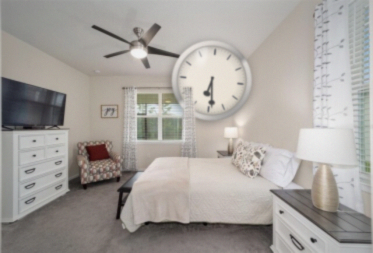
6,29
